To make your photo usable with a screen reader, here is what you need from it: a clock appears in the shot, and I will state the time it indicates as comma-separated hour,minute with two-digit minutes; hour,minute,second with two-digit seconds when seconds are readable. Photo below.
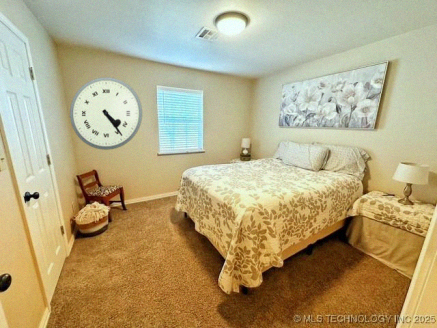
4,24
